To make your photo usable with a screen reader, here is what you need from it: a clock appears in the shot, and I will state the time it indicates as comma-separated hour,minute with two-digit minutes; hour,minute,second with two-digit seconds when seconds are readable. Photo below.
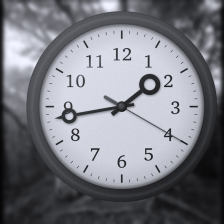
1,43,20
